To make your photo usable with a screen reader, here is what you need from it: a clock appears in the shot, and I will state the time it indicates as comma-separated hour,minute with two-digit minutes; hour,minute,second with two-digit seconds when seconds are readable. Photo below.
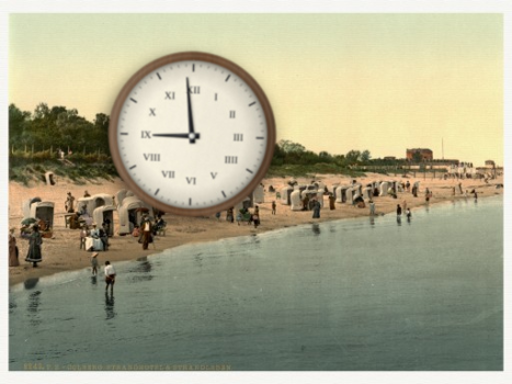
8,59
